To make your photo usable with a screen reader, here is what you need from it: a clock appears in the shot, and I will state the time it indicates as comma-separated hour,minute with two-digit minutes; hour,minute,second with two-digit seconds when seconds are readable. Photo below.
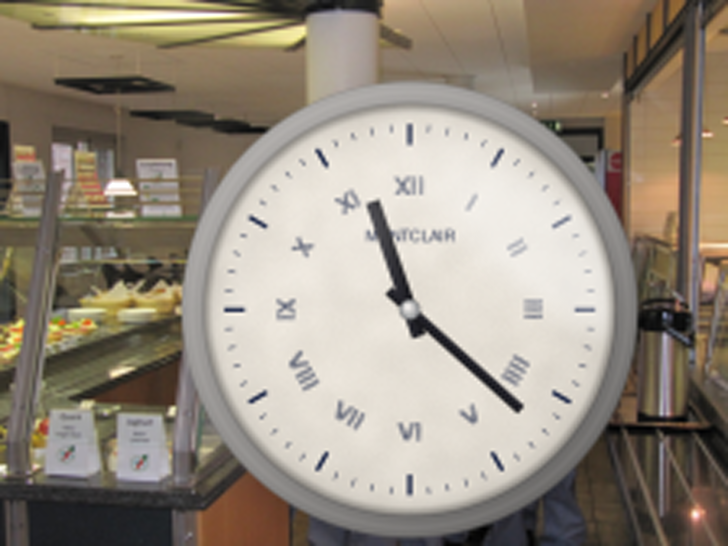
11,22
